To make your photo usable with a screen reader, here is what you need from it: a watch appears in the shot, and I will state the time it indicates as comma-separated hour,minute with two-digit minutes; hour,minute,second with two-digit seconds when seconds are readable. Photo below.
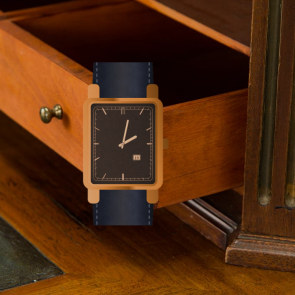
2,02
